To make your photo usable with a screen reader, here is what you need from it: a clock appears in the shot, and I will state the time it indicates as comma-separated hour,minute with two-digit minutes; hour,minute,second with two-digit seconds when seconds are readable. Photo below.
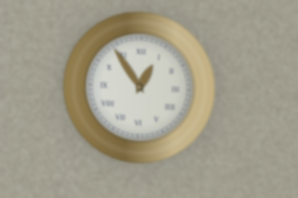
12,54
